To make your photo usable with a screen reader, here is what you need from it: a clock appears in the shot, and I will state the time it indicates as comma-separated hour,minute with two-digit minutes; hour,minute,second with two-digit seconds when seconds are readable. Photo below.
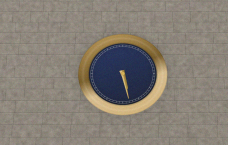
5,28
